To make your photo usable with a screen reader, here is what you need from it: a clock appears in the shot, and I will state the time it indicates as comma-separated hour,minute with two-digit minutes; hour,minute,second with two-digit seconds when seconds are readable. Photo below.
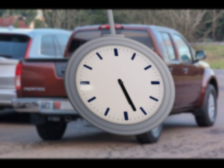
5,27
